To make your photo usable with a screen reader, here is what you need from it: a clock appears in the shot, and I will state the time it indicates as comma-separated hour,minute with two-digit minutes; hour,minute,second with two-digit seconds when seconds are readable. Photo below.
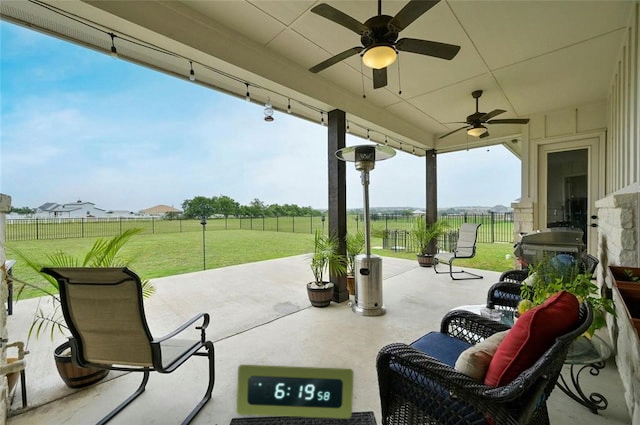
6,19
